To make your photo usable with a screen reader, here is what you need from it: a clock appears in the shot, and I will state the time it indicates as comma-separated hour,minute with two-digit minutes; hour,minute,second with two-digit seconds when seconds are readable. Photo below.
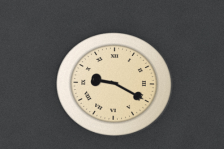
9,20
